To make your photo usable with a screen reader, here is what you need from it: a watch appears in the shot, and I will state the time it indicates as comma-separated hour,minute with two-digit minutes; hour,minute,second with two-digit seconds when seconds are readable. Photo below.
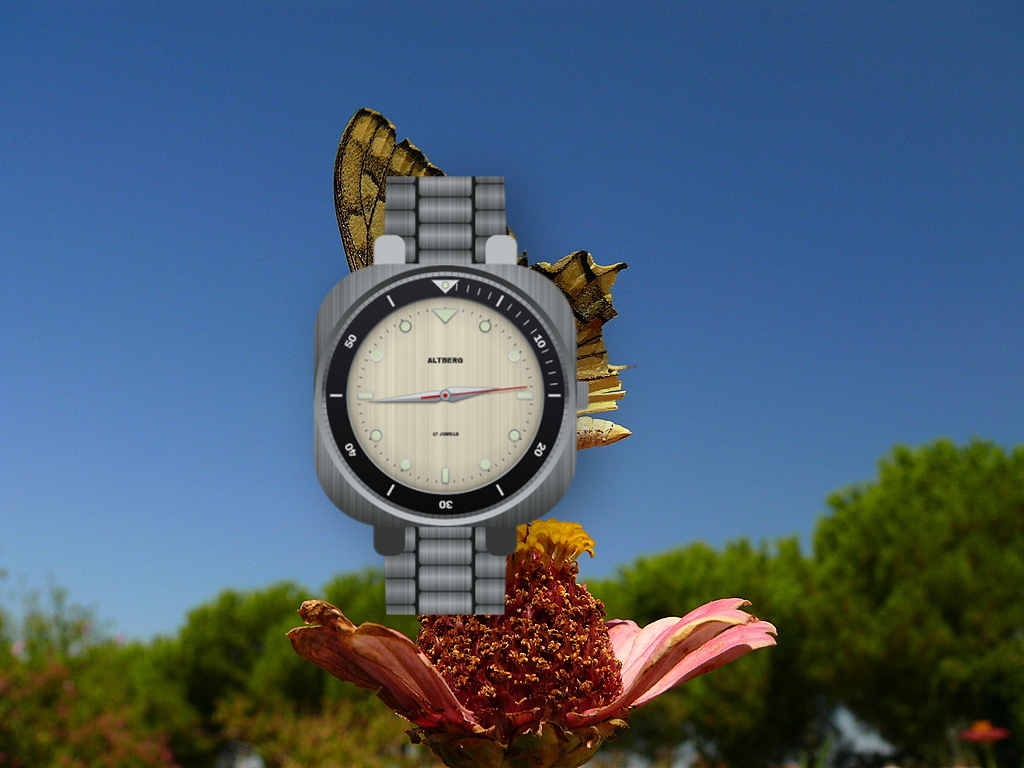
2,44,14
